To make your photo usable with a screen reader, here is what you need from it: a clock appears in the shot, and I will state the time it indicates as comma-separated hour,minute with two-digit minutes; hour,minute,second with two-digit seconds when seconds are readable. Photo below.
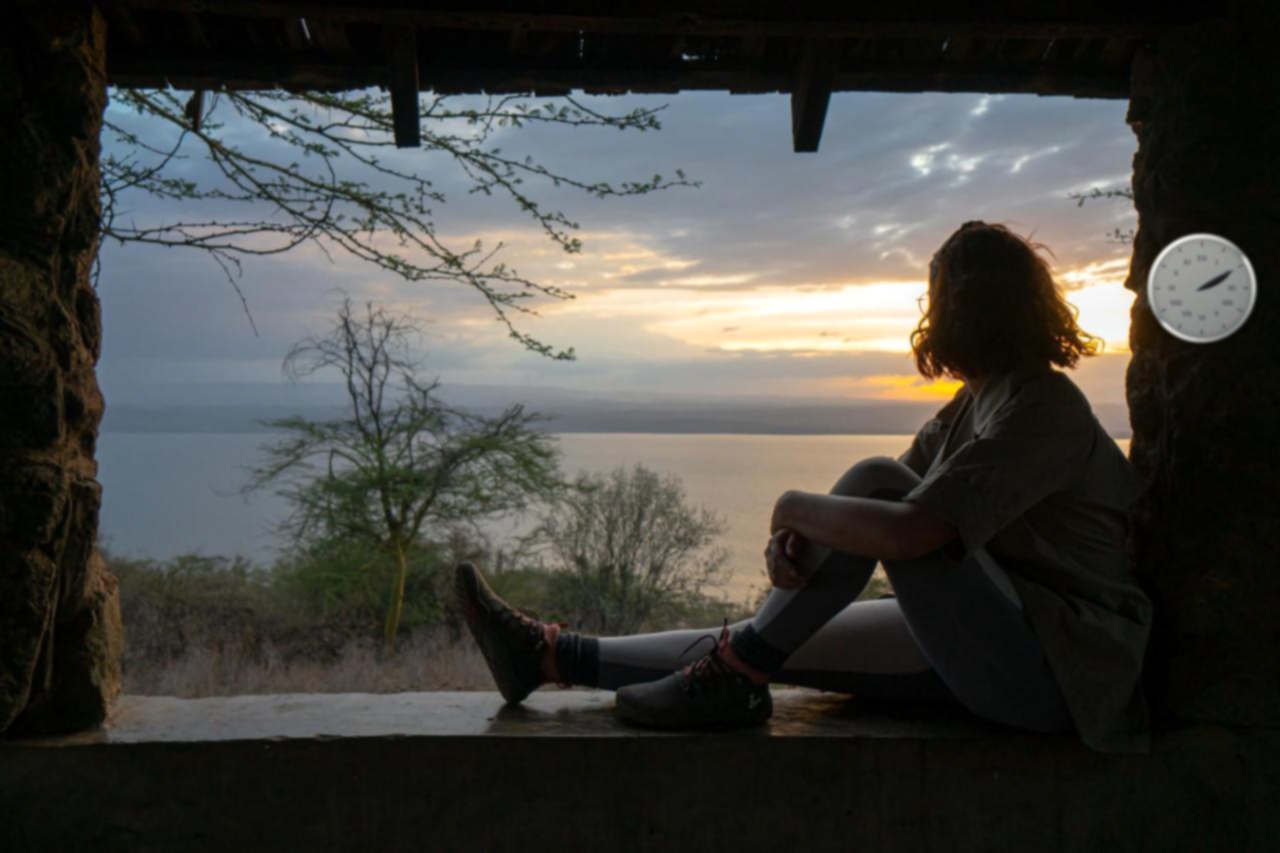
2,10
